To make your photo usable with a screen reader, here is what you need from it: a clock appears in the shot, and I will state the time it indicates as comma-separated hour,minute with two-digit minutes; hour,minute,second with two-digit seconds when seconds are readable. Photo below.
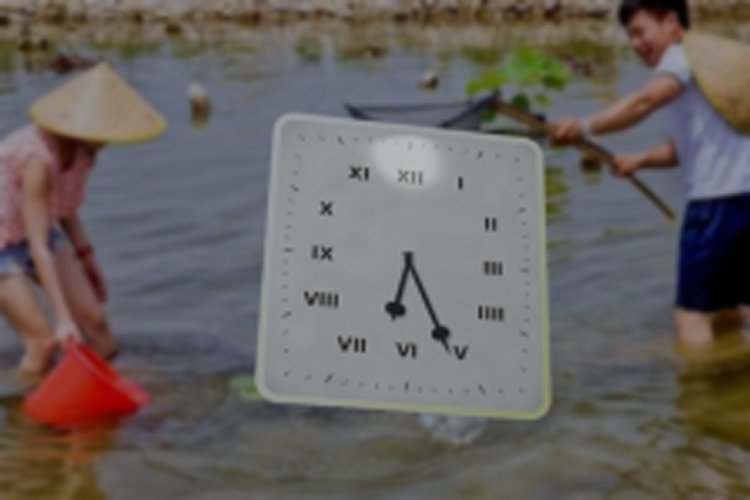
6,26
